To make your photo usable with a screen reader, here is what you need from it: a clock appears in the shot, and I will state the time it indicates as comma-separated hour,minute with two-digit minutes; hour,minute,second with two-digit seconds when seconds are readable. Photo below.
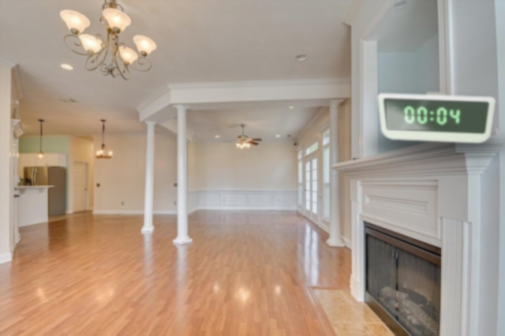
0,04
